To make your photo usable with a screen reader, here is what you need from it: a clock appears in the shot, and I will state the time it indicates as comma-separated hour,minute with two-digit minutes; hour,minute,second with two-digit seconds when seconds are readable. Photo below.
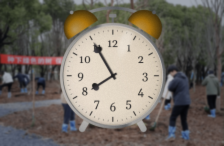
7,55
